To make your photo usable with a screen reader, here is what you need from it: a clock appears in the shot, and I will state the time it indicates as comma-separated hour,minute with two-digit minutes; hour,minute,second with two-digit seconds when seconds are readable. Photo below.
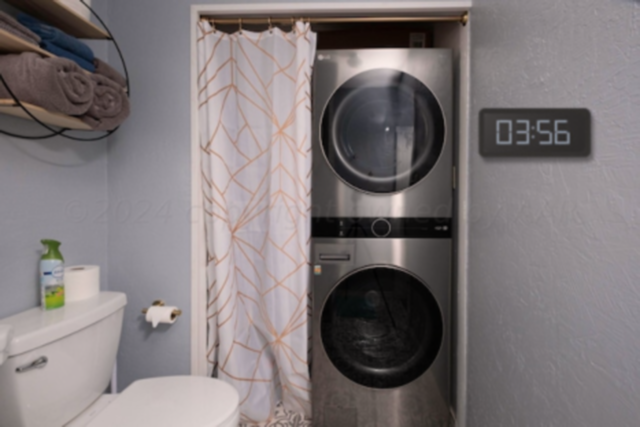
3,56
